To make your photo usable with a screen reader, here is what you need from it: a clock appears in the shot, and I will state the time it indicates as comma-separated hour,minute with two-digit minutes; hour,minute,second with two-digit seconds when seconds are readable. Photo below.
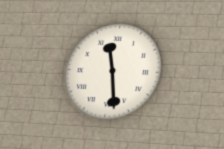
11,28
